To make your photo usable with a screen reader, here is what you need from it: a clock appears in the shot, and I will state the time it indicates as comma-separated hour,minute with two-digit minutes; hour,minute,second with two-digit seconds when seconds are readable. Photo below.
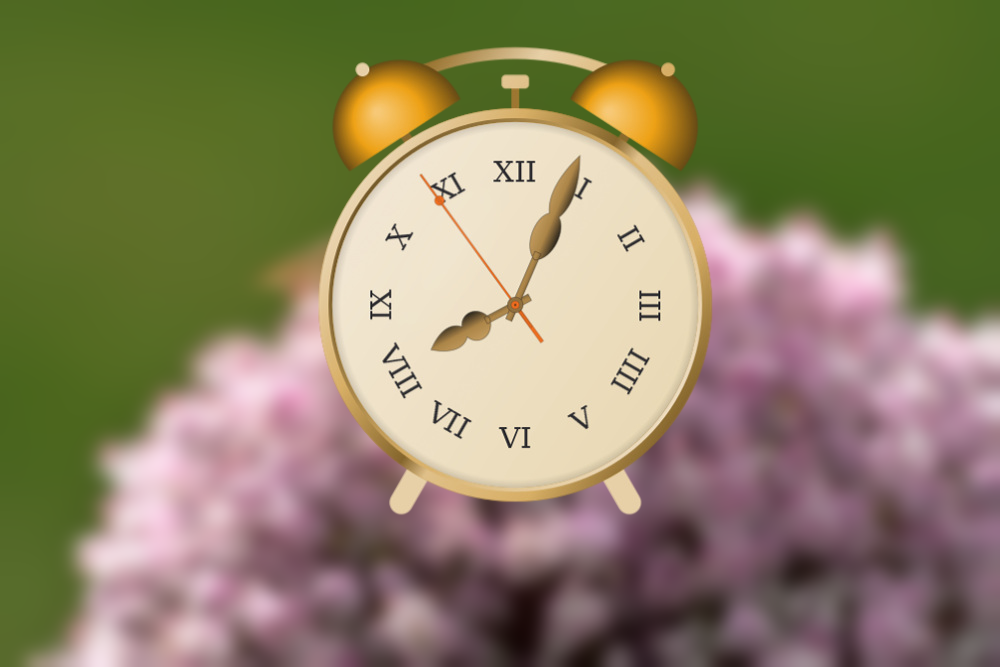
8,03,54
